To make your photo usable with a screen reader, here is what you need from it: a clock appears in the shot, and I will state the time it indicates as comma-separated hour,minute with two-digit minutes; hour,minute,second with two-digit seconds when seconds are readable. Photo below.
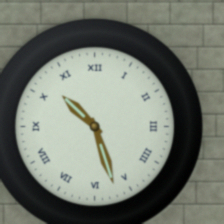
10,27
